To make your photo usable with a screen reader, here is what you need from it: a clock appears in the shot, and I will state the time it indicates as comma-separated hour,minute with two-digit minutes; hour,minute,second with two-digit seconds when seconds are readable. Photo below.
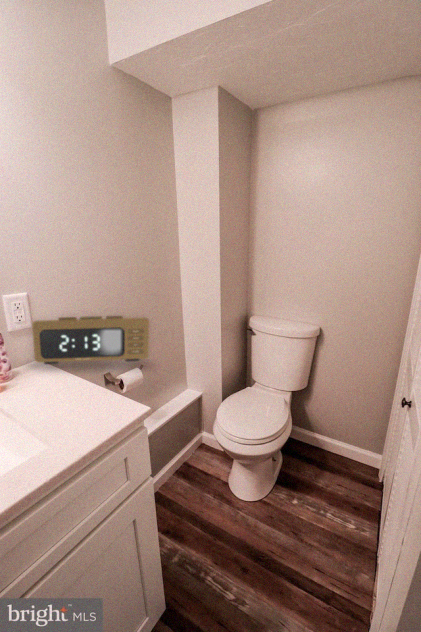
2,13
